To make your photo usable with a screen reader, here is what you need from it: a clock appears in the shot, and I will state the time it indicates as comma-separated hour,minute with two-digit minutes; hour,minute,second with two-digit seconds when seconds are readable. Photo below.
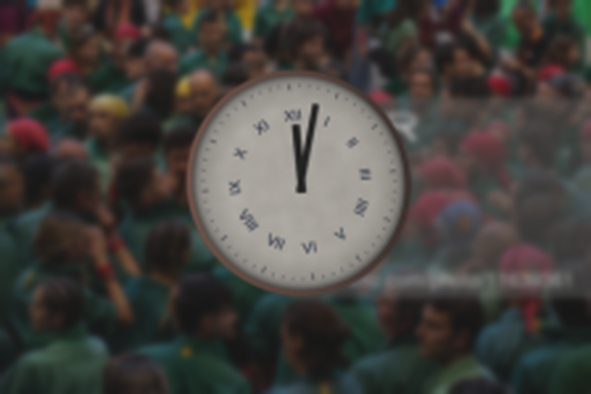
12,03
